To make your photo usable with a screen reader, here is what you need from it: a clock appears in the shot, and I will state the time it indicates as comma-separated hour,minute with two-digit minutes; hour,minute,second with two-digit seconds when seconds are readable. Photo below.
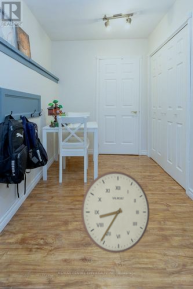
8,36
